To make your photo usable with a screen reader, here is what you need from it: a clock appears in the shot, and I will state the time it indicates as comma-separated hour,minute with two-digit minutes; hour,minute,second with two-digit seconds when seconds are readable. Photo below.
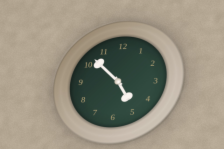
4,52
